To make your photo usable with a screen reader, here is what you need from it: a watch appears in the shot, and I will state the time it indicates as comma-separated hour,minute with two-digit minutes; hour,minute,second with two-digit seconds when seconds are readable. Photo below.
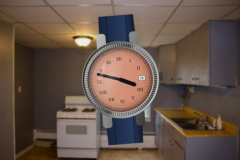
3,48
